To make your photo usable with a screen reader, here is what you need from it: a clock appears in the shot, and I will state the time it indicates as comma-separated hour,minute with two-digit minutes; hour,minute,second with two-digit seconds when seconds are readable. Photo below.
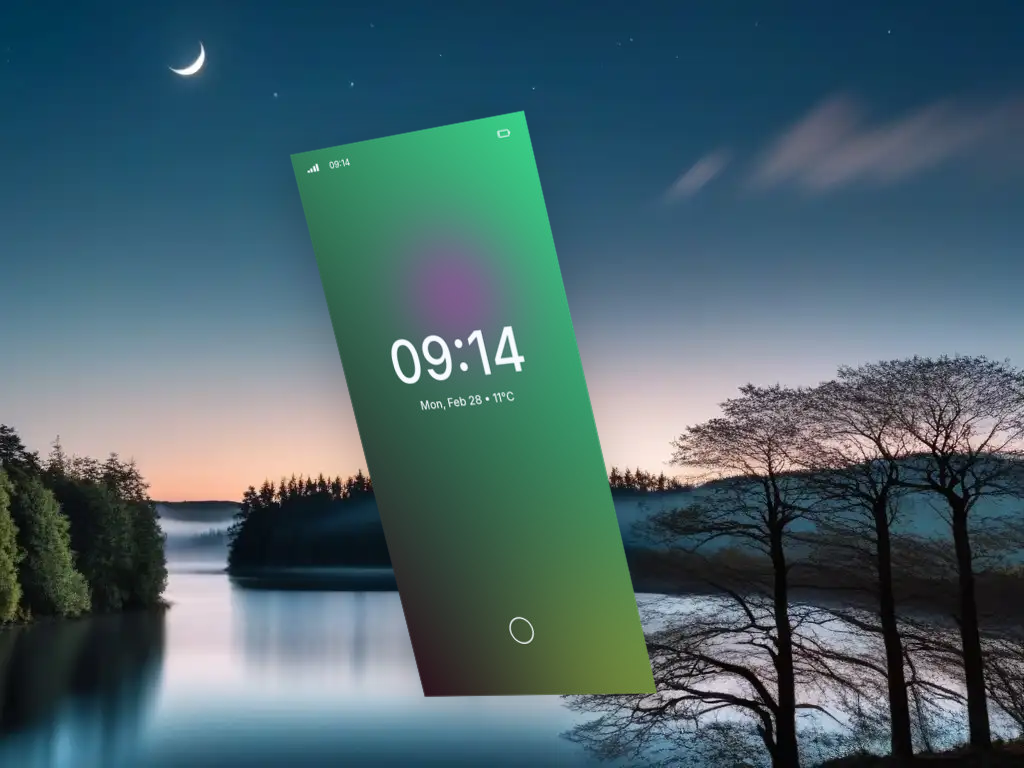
9,14
